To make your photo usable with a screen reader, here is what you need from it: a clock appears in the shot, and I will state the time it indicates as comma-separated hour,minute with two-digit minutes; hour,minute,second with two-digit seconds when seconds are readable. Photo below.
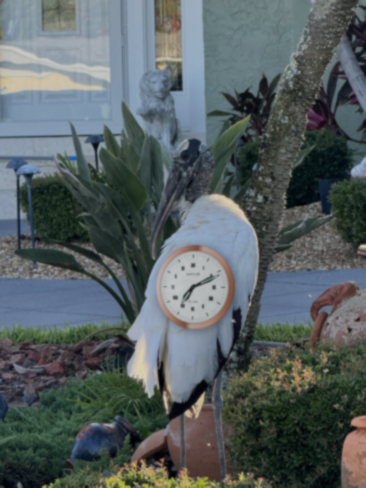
7,11
